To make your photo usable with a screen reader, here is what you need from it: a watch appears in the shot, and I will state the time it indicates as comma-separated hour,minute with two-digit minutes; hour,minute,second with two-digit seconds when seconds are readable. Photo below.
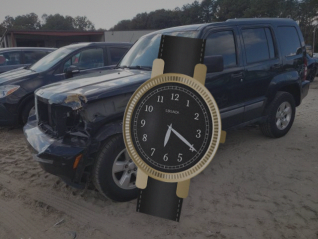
6,20
